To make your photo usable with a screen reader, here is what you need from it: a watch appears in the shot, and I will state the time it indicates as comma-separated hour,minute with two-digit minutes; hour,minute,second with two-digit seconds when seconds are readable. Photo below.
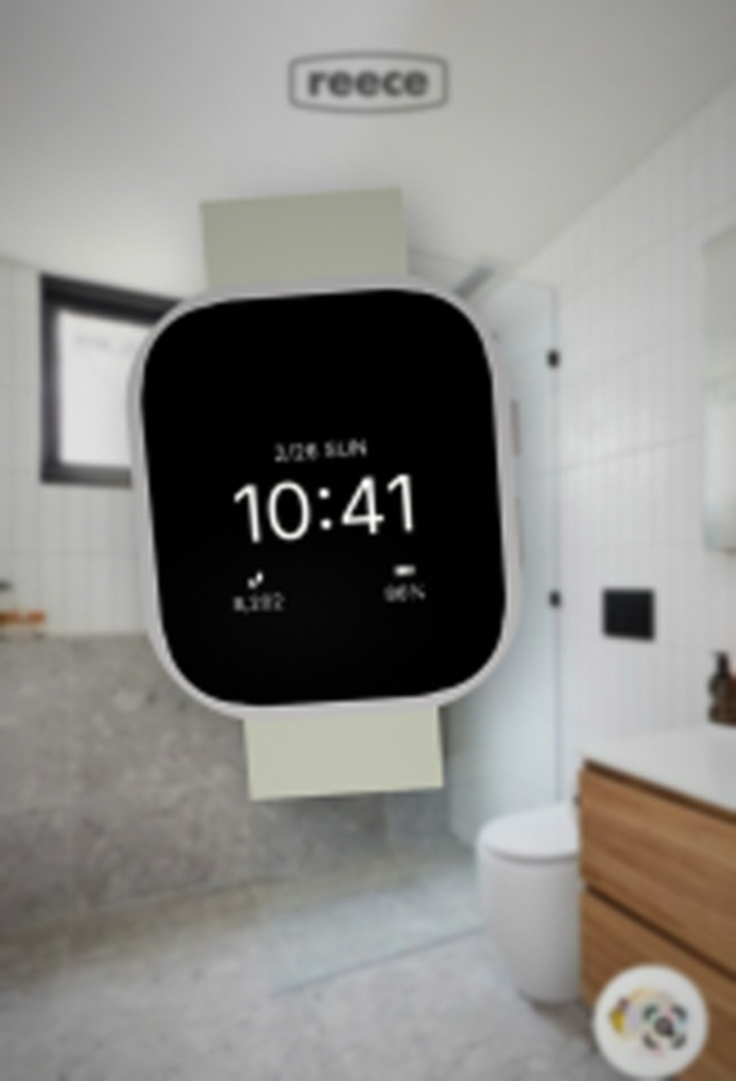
10,41
